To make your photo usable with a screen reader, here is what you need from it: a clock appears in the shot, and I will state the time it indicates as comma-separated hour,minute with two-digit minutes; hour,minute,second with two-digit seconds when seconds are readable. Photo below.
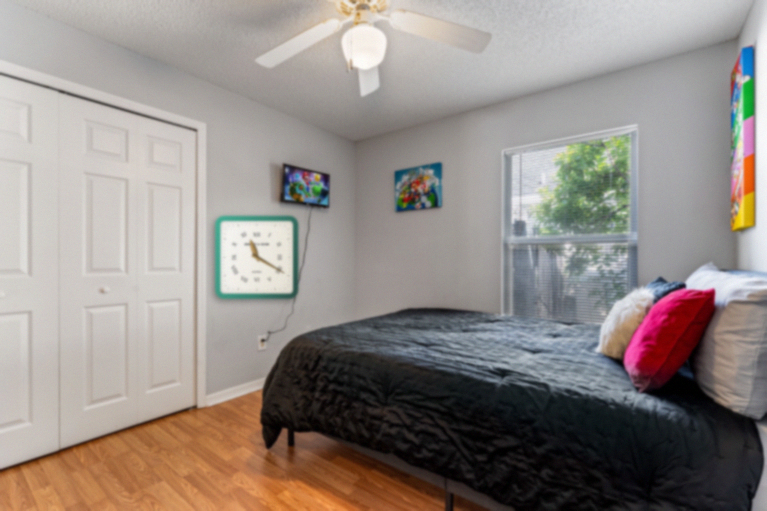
11,20
